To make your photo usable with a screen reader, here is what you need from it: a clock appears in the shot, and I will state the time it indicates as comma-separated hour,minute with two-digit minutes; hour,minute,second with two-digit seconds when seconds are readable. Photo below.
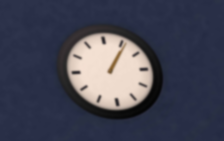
1,06
